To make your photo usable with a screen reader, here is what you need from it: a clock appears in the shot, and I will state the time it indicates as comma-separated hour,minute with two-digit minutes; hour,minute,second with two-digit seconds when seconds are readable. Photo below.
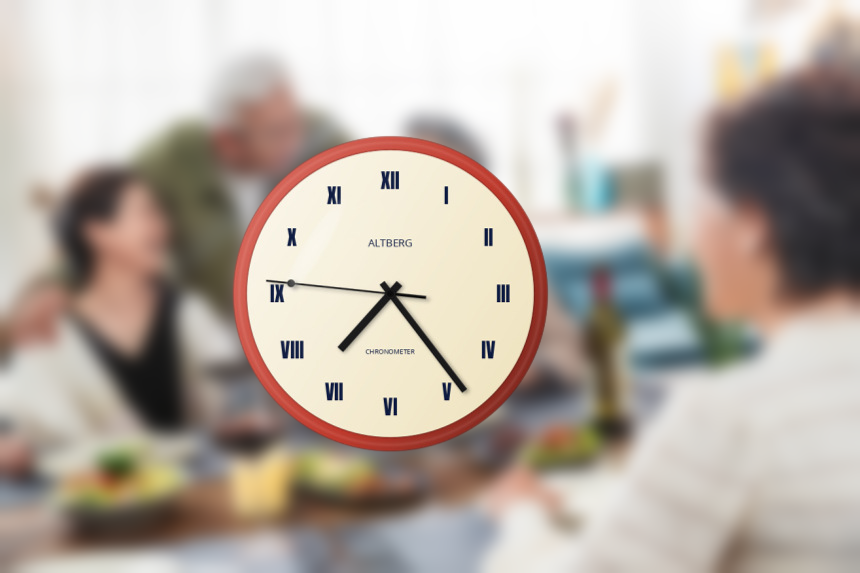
7,23,46
